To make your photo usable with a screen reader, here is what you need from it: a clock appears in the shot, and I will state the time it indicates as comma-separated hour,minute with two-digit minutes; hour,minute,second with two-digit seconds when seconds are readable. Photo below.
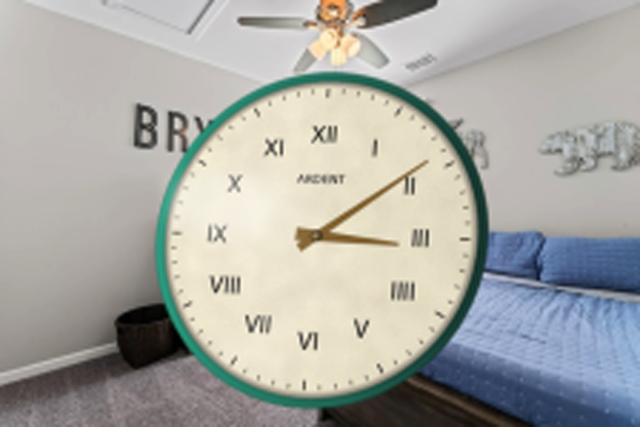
3,09
